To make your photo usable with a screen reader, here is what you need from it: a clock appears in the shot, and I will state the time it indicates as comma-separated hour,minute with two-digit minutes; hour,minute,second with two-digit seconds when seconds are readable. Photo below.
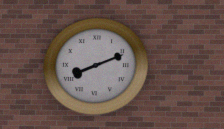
8,11
